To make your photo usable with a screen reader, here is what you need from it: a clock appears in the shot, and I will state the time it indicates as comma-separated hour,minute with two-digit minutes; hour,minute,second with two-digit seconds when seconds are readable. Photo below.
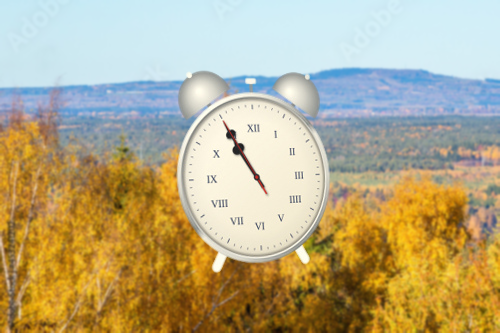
10,54,55
